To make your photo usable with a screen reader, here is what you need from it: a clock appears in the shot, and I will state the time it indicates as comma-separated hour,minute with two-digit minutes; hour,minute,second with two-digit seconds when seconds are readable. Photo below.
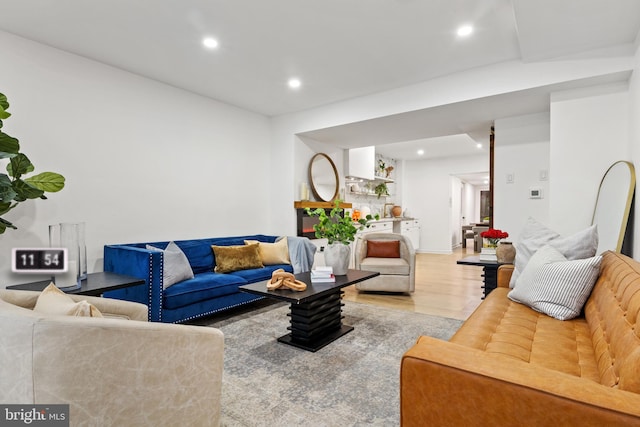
11,54
